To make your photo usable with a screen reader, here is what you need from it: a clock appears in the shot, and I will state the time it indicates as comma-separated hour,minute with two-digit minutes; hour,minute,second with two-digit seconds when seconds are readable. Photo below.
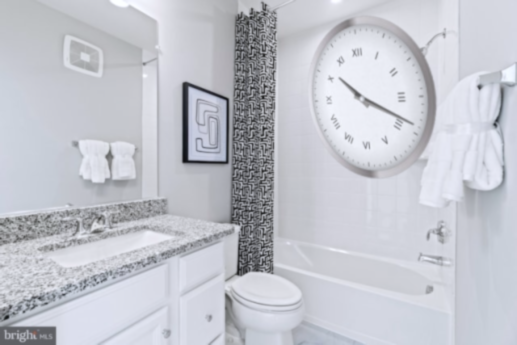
10,19
